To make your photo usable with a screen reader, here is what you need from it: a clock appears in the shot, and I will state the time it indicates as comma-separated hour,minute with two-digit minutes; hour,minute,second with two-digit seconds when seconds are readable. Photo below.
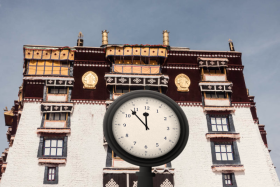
11,53
